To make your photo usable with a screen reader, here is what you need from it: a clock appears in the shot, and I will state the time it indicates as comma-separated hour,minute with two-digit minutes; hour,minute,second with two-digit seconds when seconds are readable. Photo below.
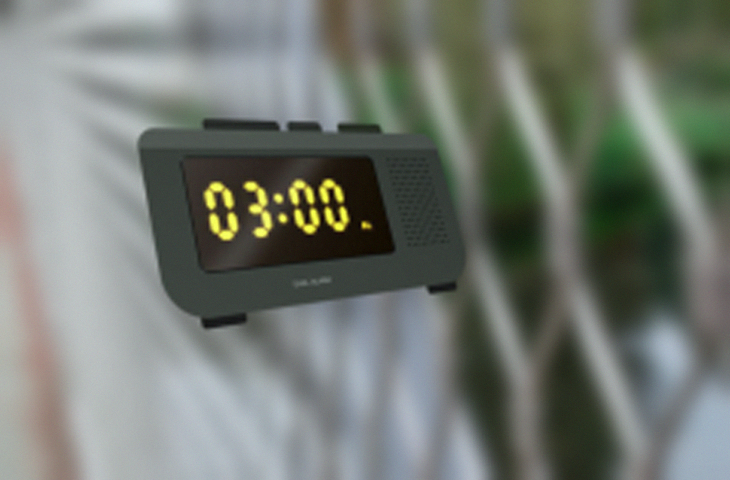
3,00
